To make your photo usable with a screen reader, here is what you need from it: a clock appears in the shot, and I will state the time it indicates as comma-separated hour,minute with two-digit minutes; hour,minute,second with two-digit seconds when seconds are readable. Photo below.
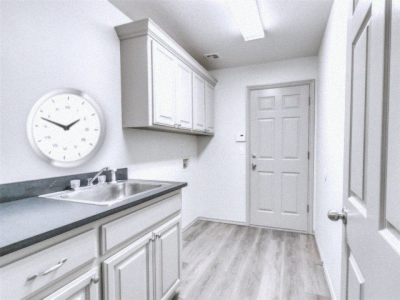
1,48
